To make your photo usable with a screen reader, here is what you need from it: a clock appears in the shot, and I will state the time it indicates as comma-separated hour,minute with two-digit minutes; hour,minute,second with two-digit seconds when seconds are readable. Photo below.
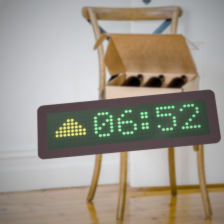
6,52
